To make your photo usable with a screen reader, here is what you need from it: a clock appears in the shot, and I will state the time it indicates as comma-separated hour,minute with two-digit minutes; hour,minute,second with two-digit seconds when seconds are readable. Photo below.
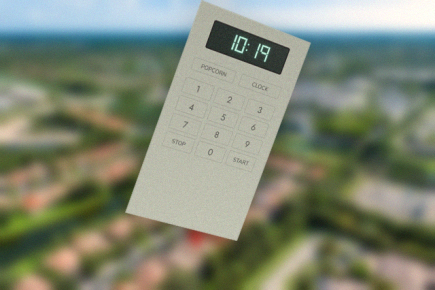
10,19
